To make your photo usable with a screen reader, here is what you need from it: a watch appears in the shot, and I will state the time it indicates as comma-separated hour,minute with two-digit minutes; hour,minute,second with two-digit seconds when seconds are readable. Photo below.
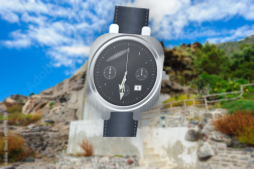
6,31
